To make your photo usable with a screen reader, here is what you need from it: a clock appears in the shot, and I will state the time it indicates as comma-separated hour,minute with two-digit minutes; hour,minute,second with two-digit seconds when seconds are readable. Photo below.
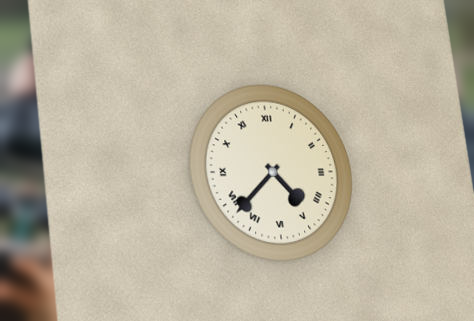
4,38
